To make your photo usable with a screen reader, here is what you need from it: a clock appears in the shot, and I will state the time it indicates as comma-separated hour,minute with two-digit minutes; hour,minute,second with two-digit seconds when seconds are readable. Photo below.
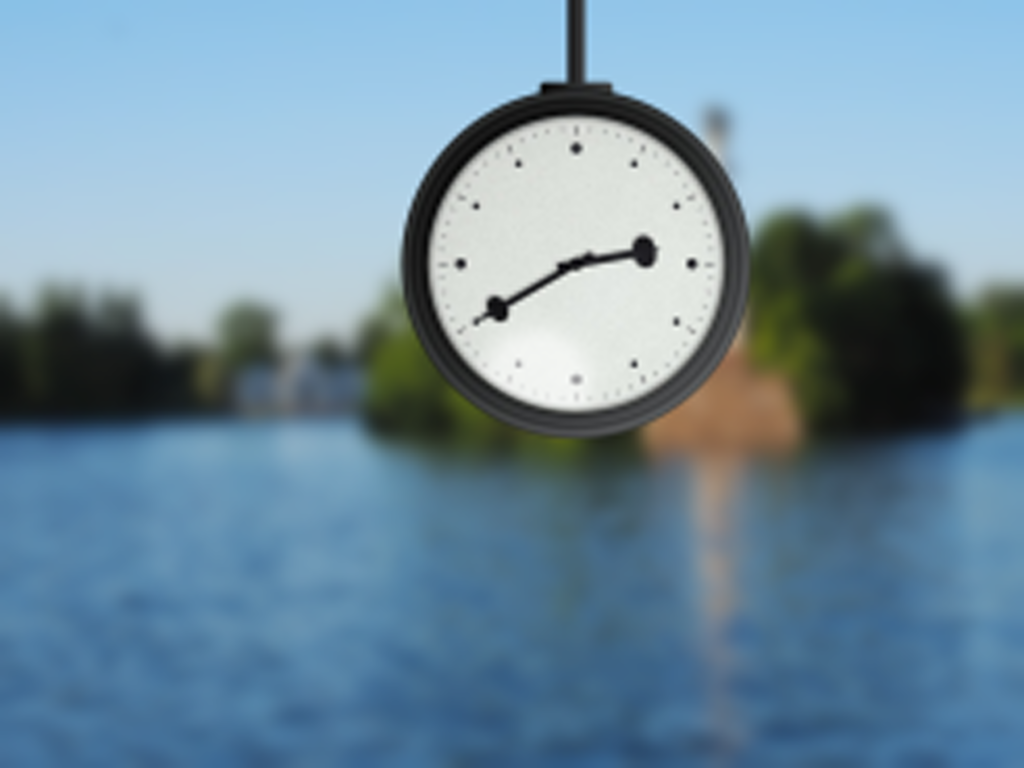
2,40
